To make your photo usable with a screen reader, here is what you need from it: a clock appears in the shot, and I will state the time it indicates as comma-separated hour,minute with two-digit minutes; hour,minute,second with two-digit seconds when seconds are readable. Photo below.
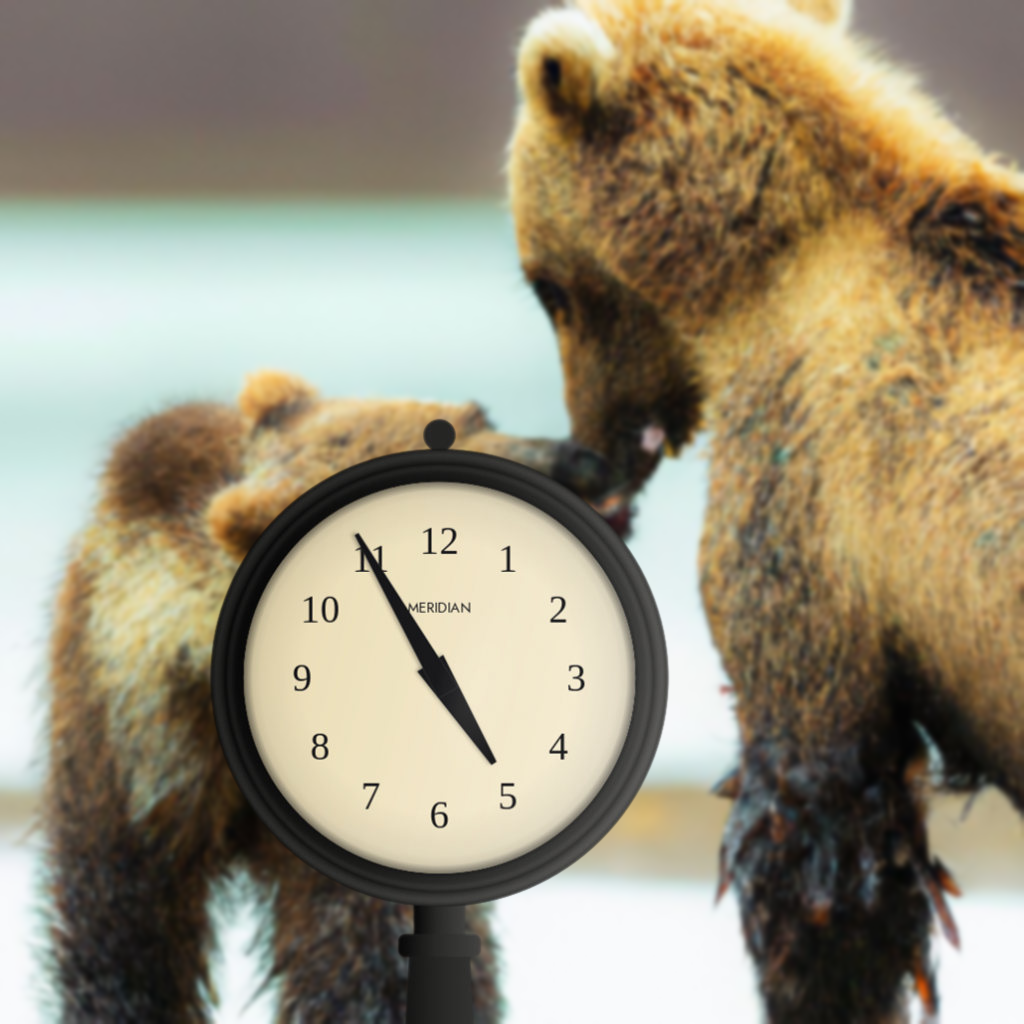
4,55
